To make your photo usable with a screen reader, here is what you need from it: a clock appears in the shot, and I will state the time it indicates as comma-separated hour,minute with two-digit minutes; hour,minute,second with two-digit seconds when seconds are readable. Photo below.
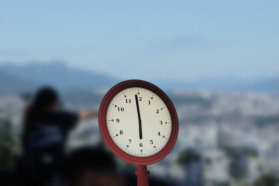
5,59
